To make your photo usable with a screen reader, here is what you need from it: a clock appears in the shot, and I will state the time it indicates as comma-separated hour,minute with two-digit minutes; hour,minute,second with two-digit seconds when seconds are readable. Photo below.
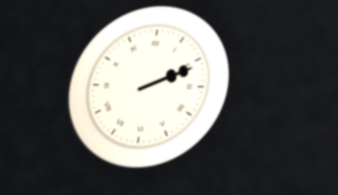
2,11
